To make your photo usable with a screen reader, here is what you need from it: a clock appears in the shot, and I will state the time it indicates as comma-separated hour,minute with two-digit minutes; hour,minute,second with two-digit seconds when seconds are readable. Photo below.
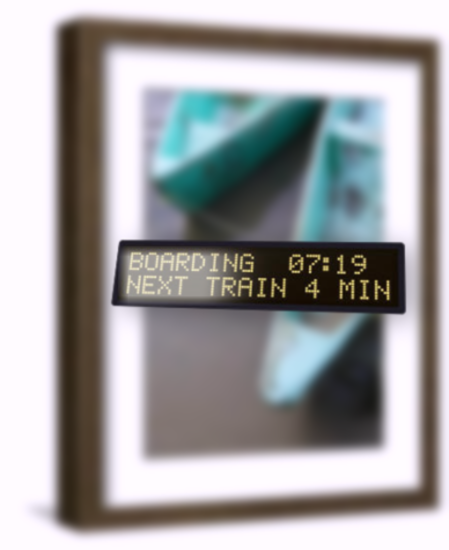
7,19
